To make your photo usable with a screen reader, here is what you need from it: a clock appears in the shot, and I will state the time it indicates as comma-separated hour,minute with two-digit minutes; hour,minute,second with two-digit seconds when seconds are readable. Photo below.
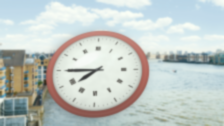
7,45
